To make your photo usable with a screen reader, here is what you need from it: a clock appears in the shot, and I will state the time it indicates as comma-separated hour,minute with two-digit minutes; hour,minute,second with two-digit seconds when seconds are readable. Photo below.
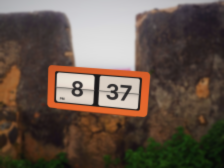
8,37
